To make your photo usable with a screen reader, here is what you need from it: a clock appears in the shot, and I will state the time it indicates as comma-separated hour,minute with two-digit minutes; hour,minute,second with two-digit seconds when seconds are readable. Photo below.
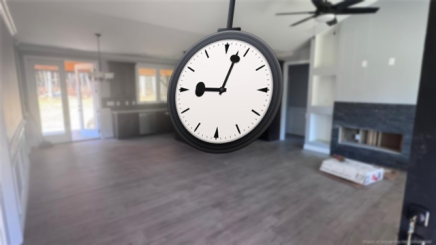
9,03
